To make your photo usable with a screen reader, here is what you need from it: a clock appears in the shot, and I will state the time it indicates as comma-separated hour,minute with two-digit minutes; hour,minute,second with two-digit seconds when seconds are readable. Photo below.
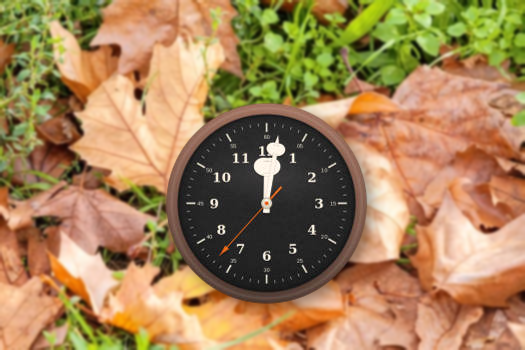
12,01,37
